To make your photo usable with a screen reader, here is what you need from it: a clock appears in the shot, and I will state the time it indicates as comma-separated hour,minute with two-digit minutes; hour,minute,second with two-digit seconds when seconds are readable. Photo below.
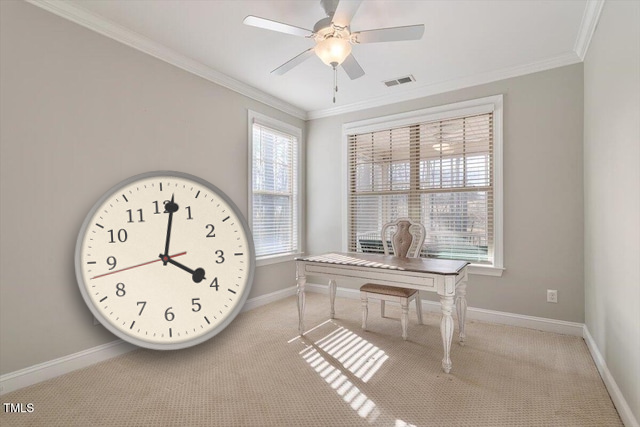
4,01,43
